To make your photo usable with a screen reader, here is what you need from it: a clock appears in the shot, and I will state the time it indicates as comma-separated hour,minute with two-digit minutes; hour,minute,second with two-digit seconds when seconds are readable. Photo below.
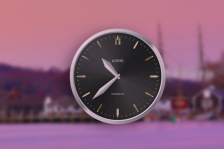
10,38
